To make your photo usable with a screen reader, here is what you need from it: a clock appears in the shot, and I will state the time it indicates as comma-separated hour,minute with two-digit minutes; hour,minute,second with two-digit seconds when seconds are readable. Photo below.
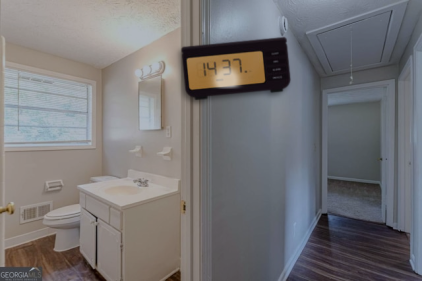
14,37
